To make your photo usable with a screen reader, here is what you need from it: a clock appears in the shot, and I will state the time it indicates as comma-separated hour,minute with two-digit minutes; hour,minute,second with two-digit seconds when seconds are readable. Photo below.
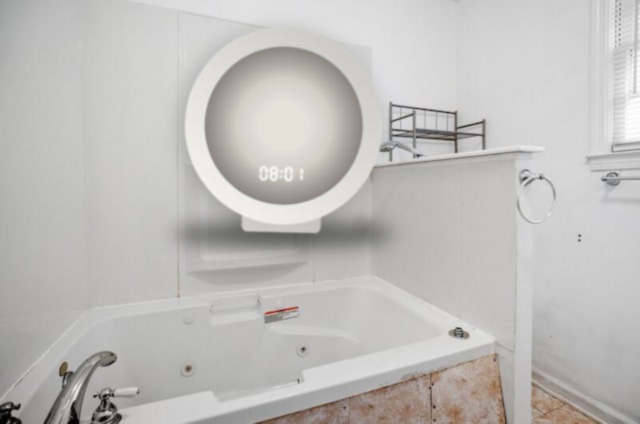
8,01
